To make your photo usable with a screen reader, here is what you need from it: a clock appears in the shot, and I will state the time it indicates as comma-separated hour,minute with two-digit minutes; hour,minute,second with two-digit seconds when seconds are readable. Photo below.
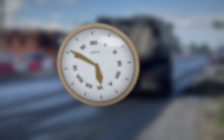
5,51
